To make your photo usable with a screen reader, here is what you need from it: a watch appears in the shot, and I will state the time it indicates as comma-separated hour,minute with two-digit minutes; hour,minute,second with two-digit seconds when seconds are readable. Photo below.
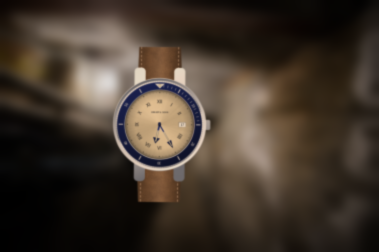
6,25
